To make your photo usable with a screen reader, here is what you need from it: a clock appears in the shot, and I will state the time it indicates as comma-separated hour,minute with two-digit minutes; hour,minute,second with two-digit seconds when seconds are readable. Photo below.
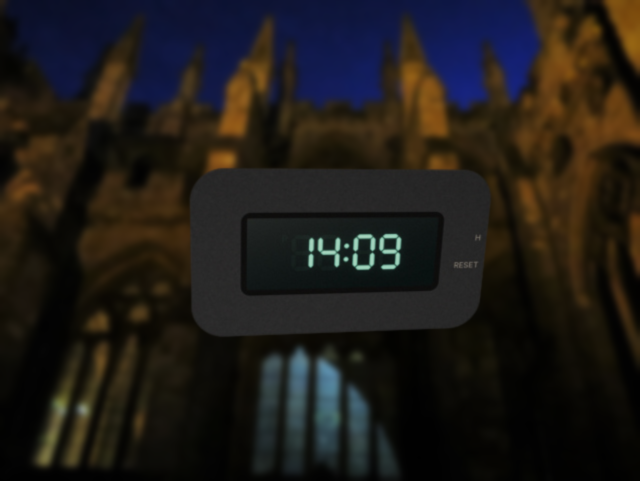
14,09
